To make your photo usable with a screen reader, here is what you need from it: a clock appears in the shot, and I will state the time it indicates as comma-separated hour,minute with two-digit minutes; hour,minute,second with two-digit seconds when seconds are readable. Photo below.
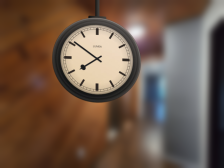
7,51
